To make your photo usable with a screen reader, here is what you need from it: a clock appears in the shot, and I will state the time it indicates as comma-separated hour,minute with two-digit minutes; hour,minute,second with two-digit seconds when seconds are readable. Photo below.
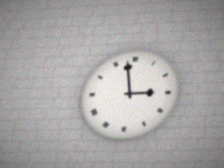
2,58
